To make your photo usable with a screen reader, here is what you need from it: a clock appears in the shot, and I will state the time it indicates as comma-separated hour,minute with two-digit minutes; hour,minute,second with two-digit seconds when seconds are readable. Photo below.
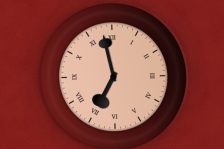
6,58
